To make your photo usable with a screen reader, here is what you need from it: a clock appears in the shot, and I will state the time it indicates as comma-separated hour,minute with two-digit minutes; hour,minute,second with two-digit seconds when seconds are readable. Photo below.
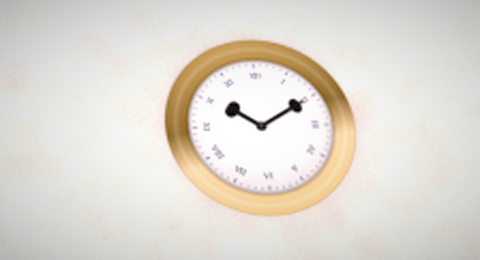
10,10
